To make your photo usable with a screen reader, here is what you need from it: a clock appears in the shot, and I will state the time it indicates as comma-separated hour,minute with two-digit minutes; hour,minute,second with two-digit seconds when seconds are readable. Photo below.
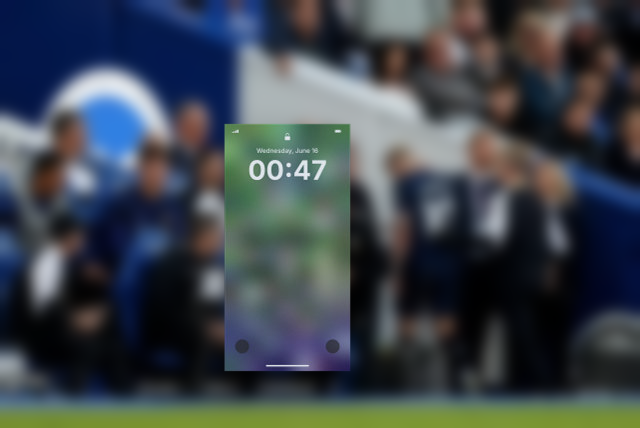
0,47
